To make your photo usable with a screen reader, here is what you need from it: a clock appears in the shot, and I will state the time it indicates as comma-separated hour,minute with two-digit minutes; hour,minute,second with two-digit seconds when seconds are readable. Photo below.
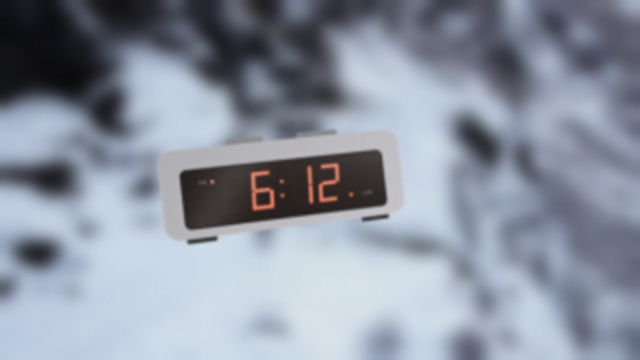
6,12
